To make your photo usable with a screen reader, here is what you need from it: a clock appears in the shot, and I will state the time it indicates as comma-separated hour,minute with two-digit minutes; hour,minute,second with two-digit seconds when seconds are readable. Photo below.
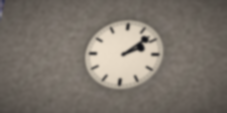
2,08
